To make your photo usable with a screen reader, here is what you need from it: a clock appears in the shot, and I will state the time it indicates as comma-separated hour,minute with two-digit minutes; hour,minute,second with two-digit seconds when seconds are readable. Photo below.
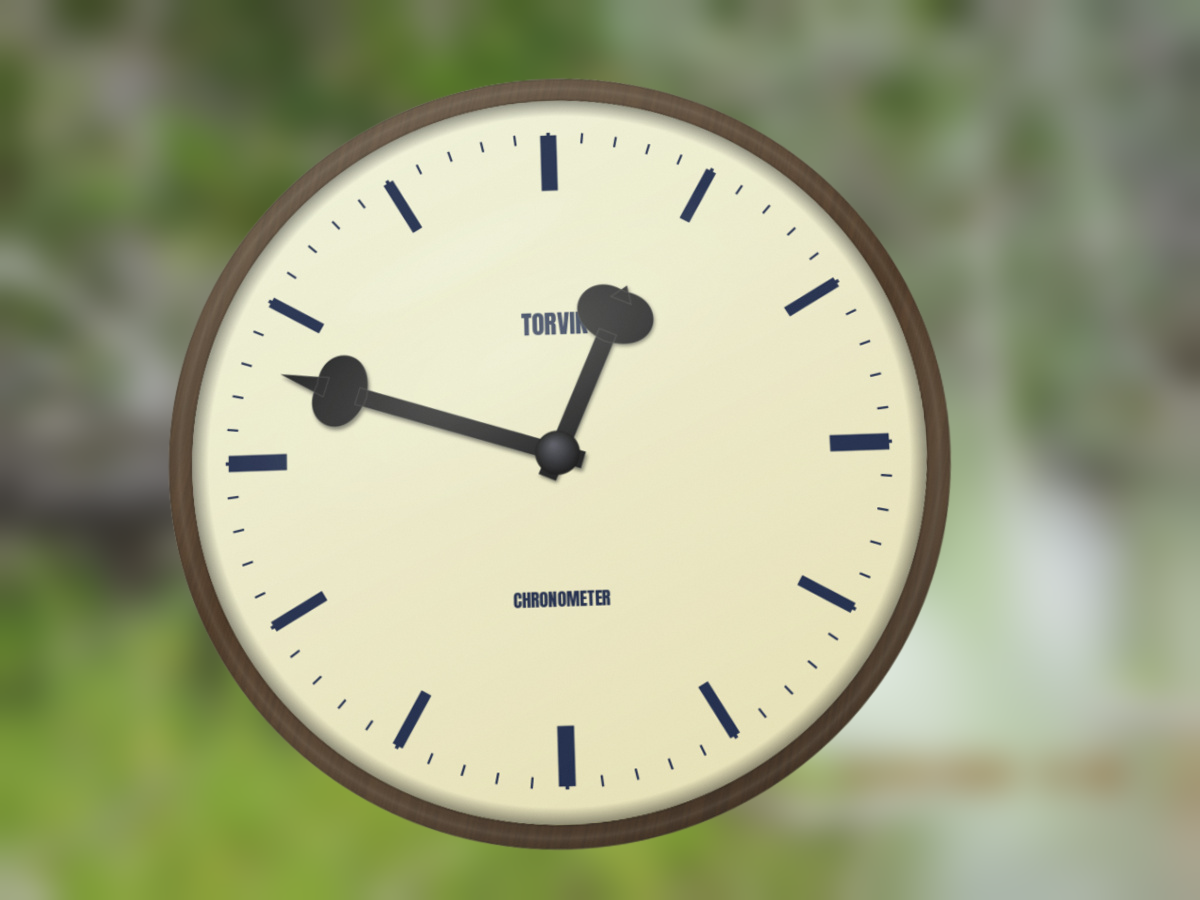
12,48
